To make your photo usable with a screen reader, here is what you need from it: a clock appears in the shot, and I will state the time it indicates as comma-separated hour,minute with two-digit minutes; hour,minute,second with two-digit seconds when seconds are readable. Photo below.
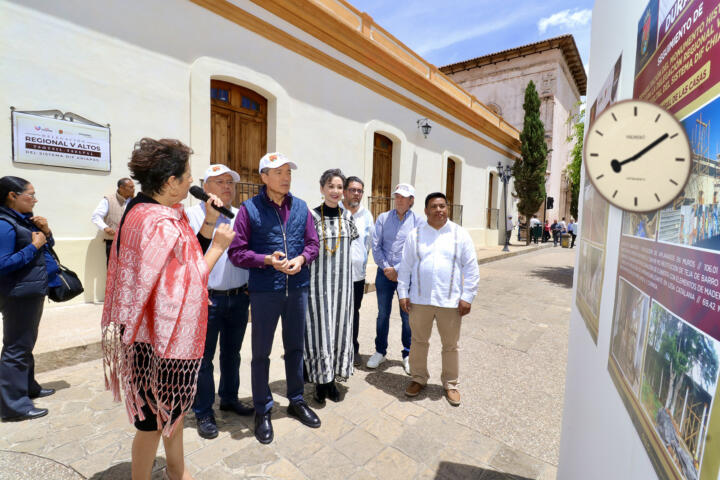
8,09
